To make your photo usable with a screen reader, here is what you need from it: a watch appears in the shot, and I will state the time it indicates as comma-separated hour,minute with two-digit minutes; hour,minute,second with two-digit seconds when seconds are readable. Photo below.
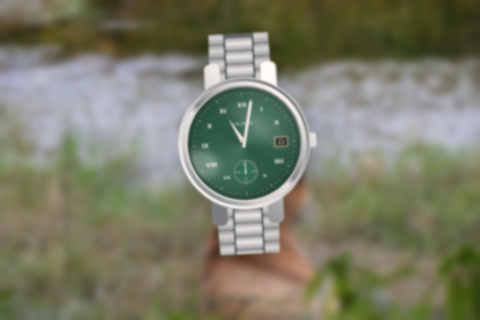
11,02
